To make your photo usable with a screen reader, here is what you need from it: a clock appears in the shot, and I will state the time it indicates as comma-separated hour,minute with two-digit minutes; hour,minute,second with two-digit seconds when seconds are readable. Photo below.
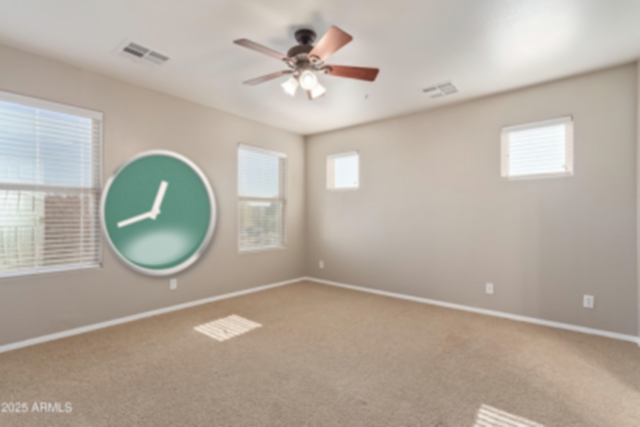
12,42
